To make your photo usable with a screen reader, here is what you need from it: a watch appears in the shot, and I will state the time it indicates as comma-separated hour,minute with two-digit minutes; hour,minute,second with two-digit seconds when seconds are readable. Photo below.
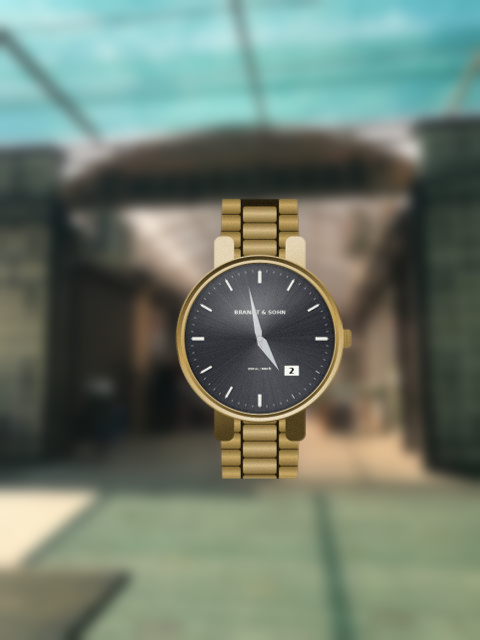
4,58
